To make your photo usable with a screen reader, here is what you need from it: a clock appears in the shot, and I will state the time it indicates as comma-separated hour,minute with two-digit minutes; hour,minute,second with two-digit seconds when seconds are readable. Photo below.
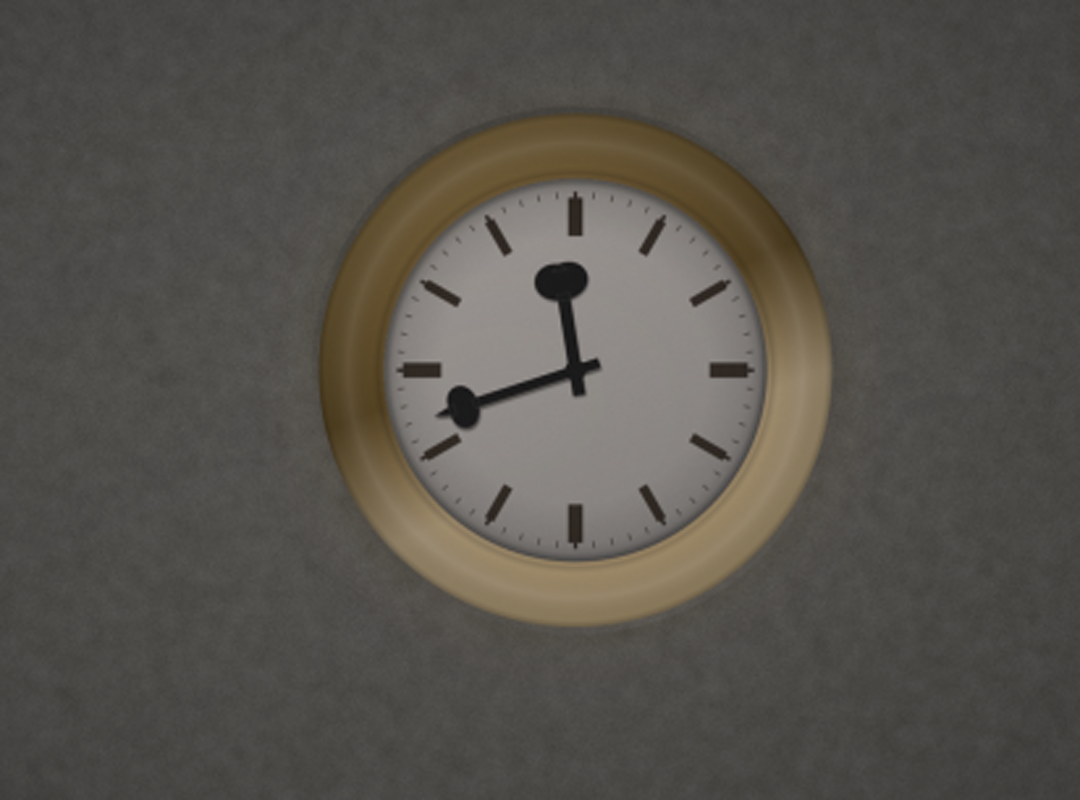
11,42
